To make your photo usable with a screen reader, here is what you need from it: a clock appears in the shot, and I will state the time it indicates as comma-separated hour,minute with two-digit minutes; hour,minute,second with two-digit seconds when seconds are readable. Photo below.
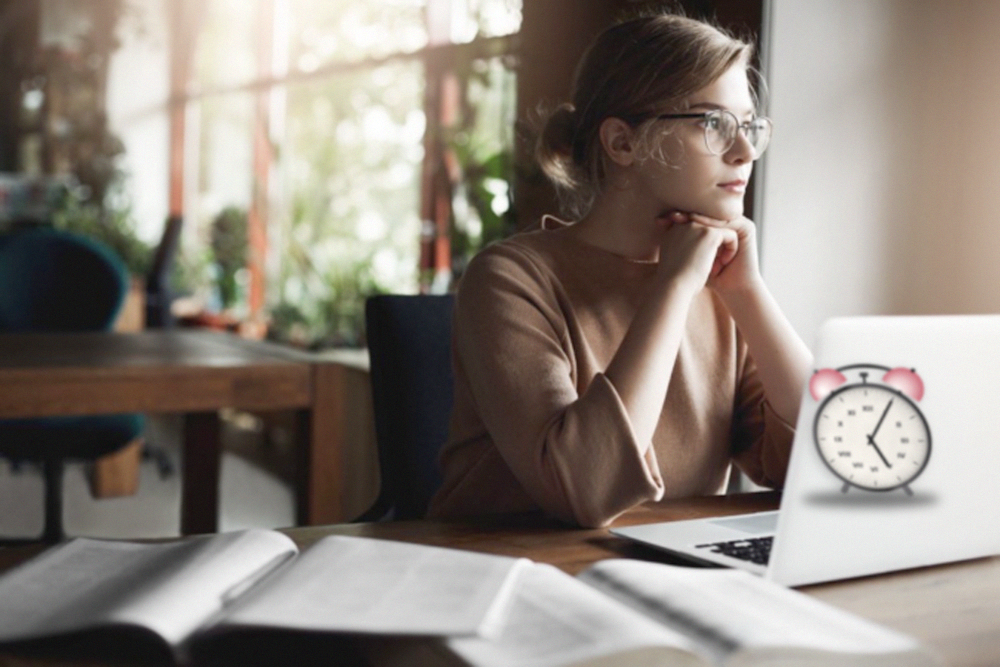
5,05
